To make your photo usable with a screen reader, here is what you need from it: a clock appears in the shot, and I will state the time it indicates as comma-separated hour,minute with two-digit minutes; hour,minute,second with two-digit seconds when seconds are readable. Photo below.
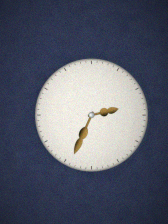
2,34
